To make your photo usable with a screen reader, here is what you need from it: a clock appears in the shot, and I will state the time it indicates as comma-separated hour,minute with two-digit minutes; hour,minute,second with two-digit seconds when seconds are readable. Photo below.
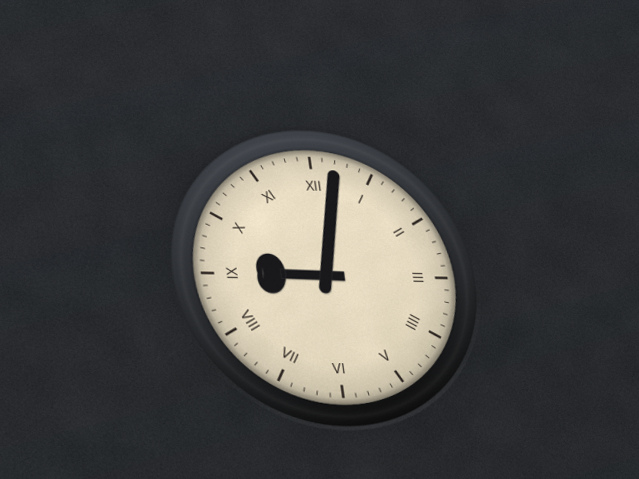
9,02
